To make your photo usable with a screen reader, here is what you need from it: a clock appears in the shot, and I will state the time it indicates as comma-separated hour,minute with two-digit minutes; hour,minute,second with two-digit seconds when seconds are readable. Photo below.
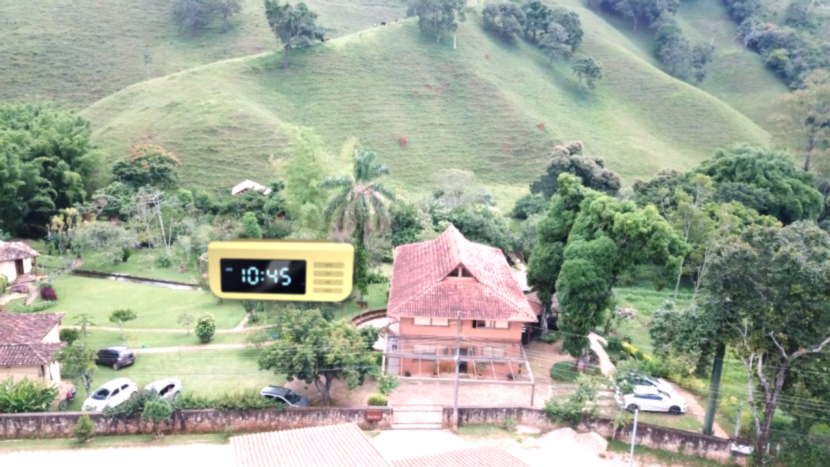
10,45
